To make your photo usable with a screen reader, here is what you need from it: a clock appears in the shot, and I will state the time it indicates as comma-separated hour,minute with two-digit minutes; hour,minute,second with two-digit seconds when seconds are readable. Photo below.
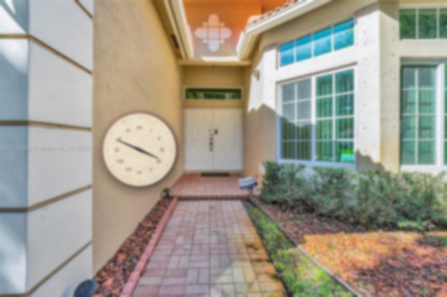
3,49
